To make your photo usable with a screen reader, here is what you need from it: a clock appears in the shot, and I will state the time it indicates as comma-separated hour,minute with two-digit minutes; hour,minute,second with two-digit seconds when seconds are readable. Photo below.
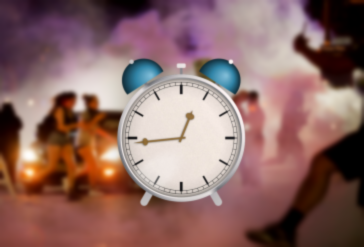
12,44
